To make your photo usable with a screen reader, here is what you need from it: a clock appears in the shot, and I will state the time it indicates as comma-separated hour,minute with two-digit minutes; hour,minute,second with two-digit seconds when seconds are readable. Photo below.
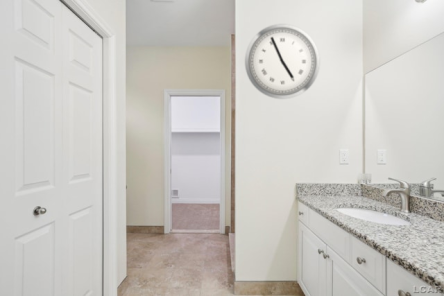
4,56
